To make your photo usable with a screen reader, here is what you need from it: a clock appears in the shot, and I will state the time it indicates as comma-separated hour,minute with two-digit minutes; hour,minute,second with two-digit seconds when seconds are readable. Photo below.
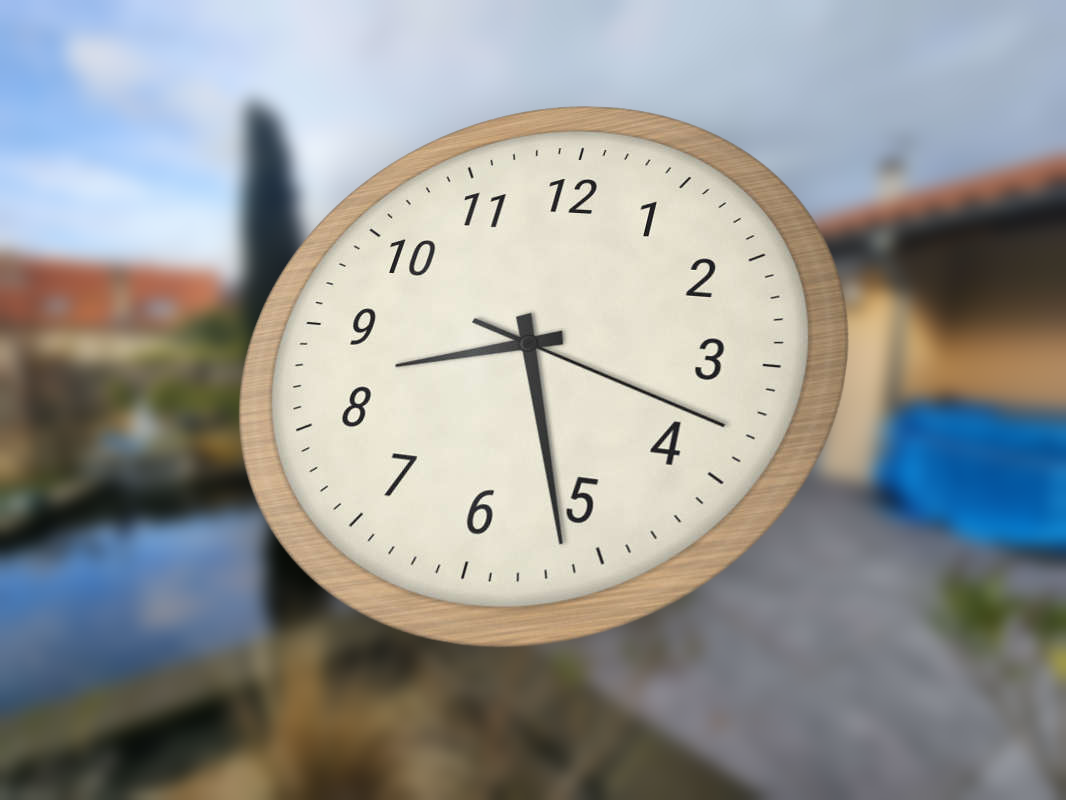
8,26,18
